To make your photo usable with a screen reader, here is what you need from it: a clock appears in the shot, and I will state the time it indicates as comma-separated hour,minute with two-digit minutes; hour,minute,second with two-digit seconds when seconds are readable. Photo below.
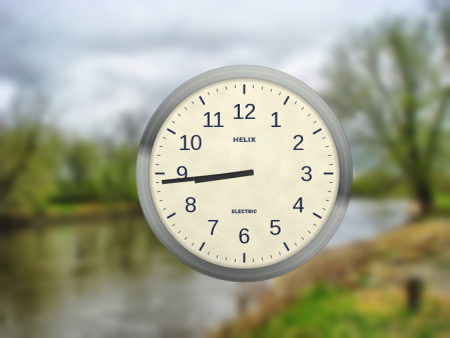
8,44
